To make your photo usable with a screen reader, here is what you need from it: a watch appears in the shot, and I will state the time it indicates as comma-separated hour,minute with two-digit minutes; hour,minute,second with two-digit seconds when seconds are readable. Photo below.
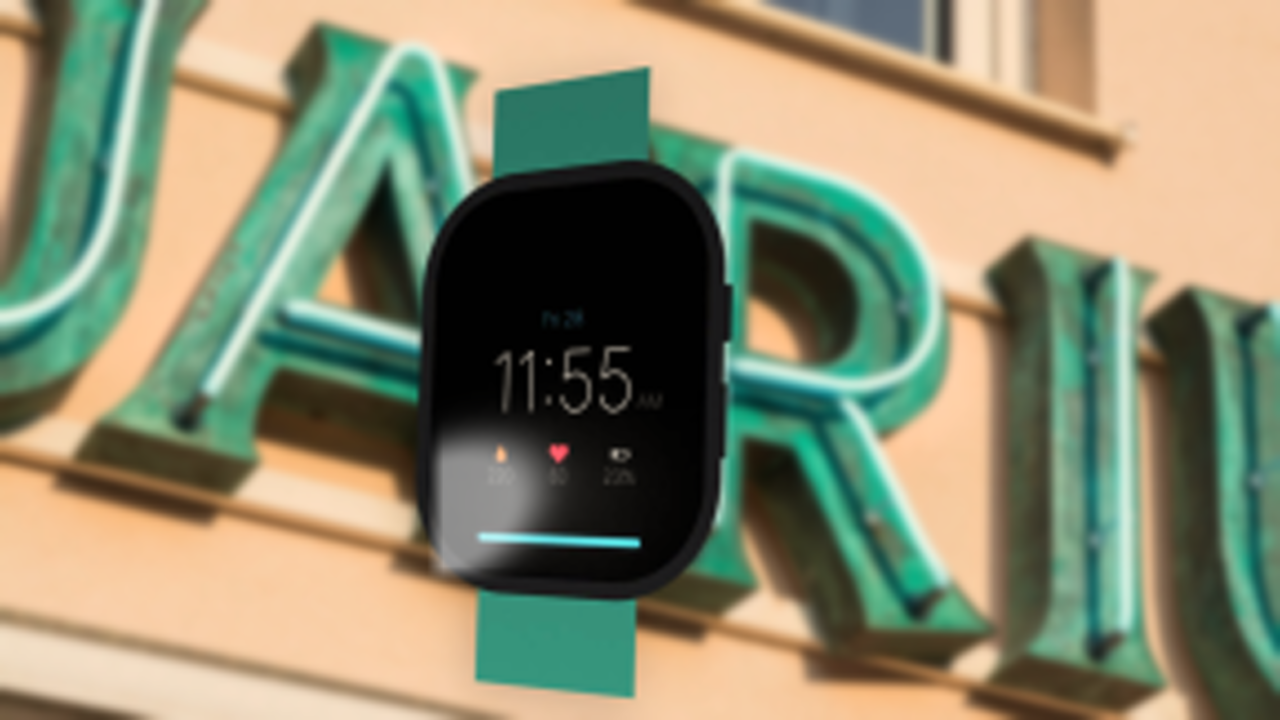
11,55
